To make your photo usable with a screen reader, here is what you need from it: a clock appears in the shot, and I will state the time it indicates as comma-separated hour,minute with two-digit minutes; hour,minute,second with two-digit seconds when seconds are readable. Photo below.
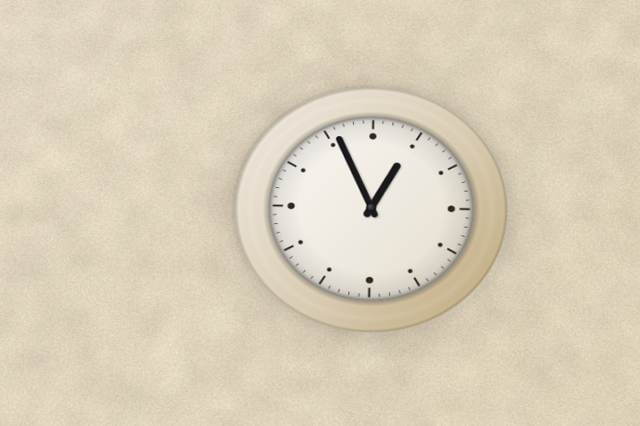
12,56
